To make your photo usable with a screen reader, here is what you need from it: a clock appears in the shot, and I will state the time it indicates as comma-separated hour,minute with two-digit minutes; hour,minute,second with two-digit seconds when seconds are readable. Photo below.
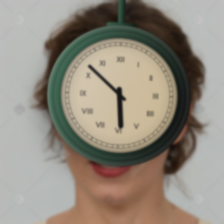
5,52
